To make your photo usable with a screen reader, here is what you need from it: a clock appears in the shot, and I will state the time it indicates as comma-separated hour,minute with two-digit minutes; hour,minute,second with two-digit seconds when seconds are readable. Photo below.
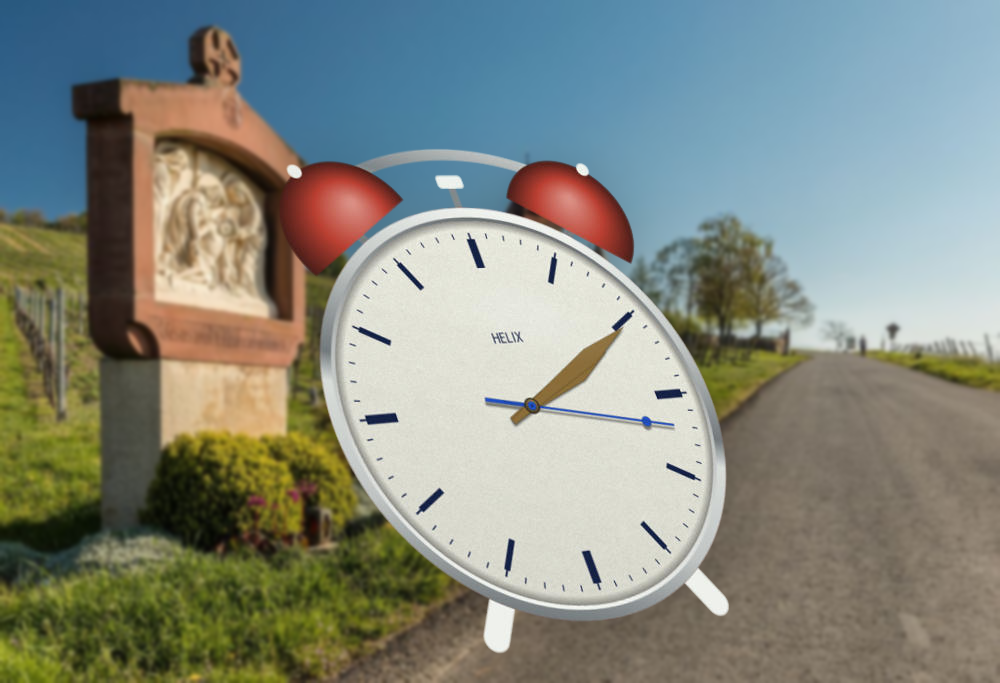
2,10,17
